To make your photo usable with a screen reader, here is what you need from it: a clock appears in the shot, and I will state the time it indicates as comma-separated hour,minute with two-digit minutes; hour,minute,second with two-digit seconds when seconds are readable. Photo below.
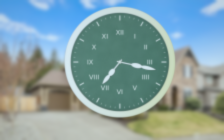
7,17
